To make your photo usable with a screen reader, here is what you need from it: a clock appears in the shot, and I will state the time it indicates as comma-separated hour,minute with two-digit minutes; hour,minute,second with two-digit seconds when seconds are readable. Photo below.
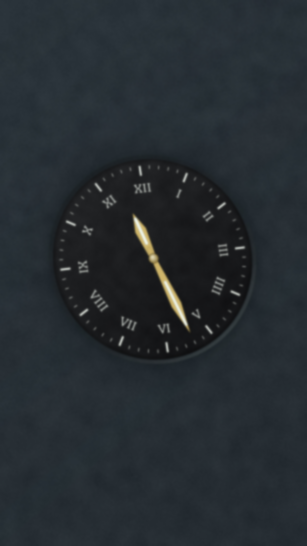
11,27
